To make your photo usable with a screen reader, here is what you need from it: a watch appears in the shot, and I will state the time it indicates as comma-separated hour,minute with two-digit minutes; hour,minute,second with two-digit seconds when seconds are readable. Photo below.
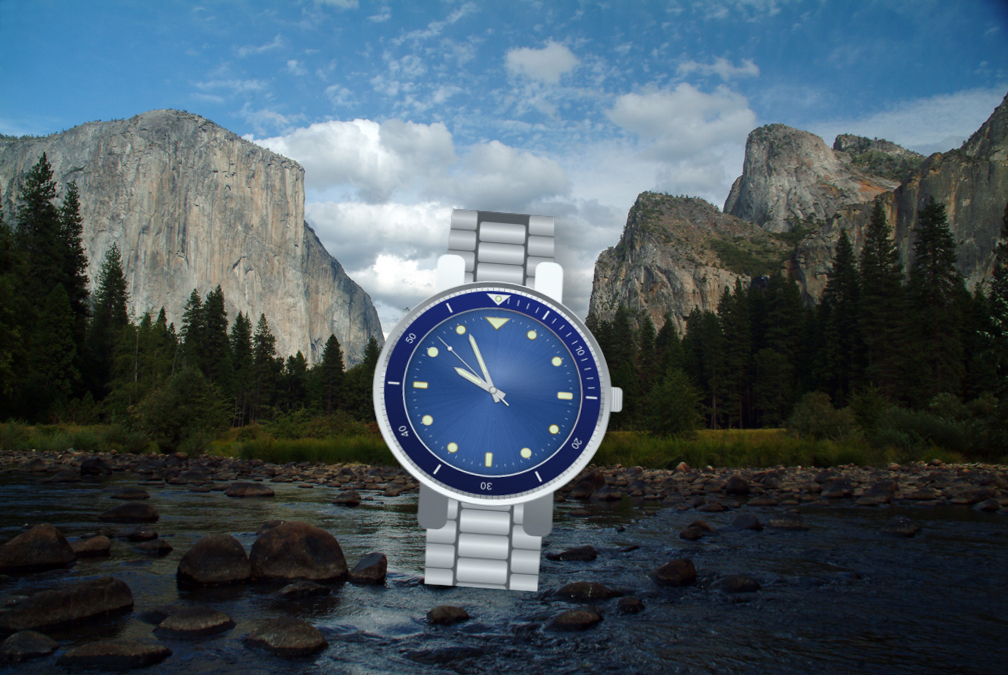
9,55,52
